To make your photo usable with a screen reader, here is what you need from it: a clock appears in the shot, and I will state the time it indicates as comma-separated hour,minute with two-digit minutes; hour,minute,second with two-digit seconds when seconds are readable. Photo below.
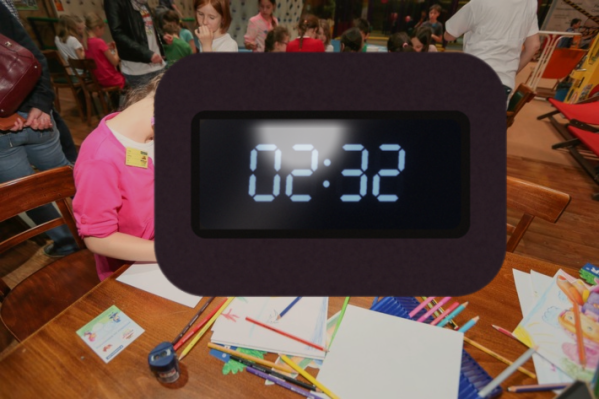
2,32
